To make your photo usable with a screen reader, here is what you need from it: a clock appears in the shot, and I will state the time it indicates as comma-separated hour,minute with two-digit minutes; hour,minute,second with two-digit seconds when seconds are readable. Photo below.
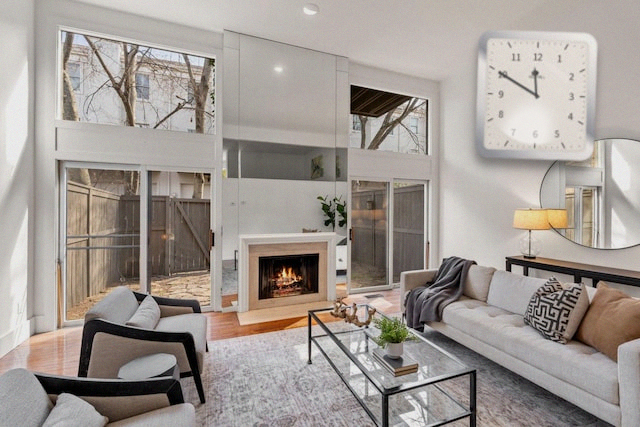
11,50
